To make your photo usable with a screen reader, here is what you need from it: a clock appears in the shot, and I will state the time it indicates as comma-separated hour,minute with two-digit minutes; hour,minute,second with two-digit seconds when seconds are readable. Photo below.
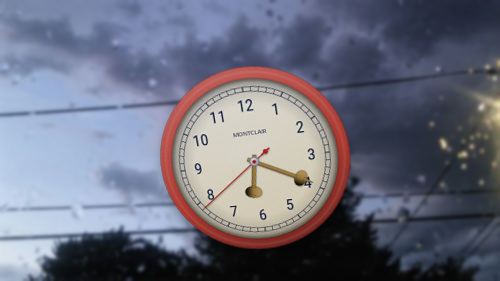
6,19,39
